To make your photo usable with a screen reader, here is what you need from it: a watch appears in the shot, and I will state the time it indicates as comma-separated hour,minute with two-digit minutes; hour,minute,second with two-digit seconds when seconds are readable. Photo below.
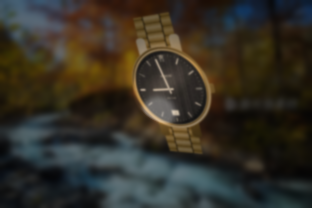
8,58
